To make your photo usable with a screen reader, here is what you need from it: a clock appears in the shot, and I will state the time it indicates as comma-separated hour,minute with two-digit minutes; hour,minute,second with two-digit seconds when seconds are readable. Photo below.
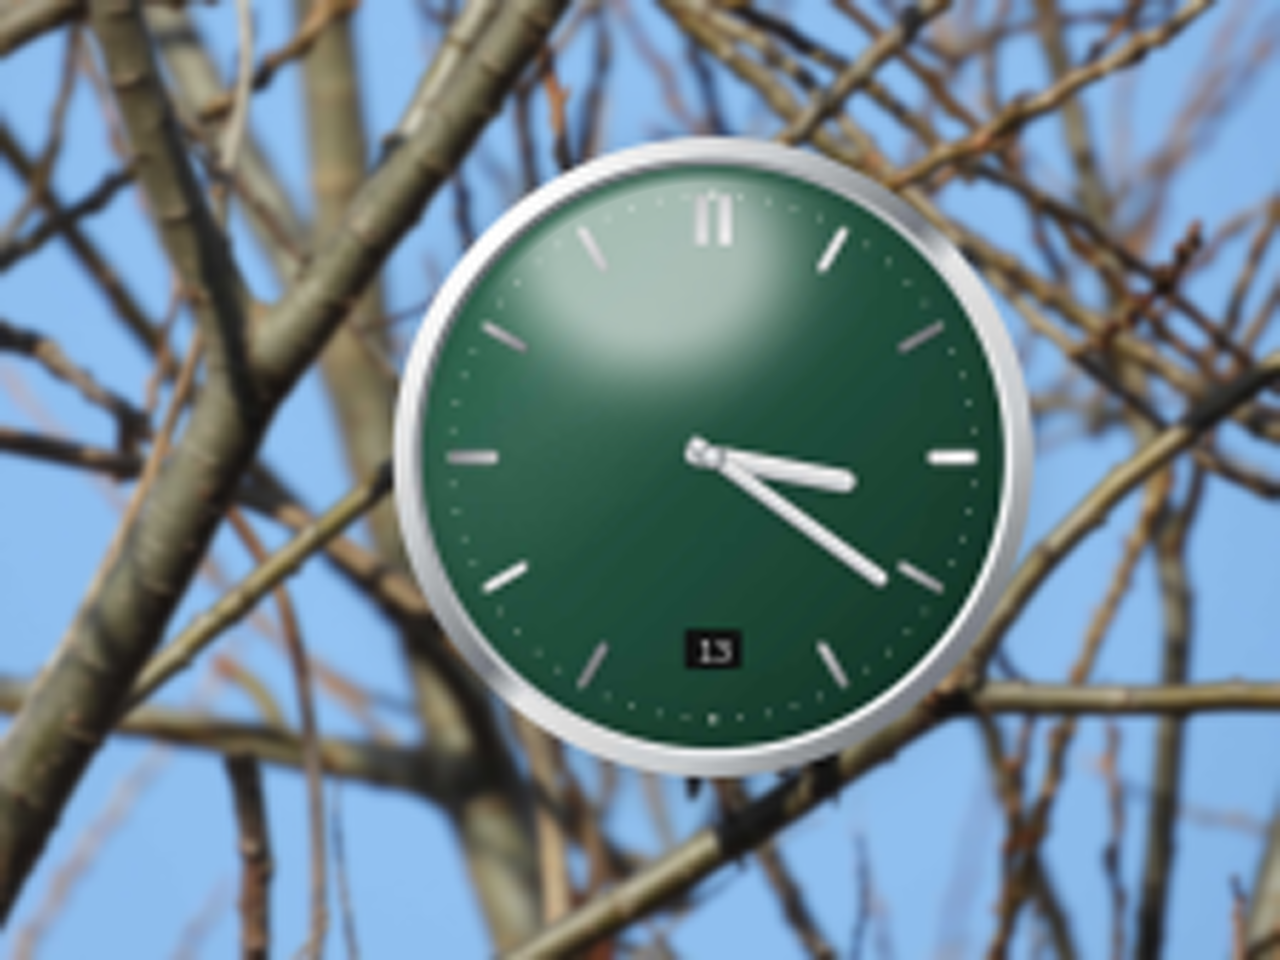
3,21
